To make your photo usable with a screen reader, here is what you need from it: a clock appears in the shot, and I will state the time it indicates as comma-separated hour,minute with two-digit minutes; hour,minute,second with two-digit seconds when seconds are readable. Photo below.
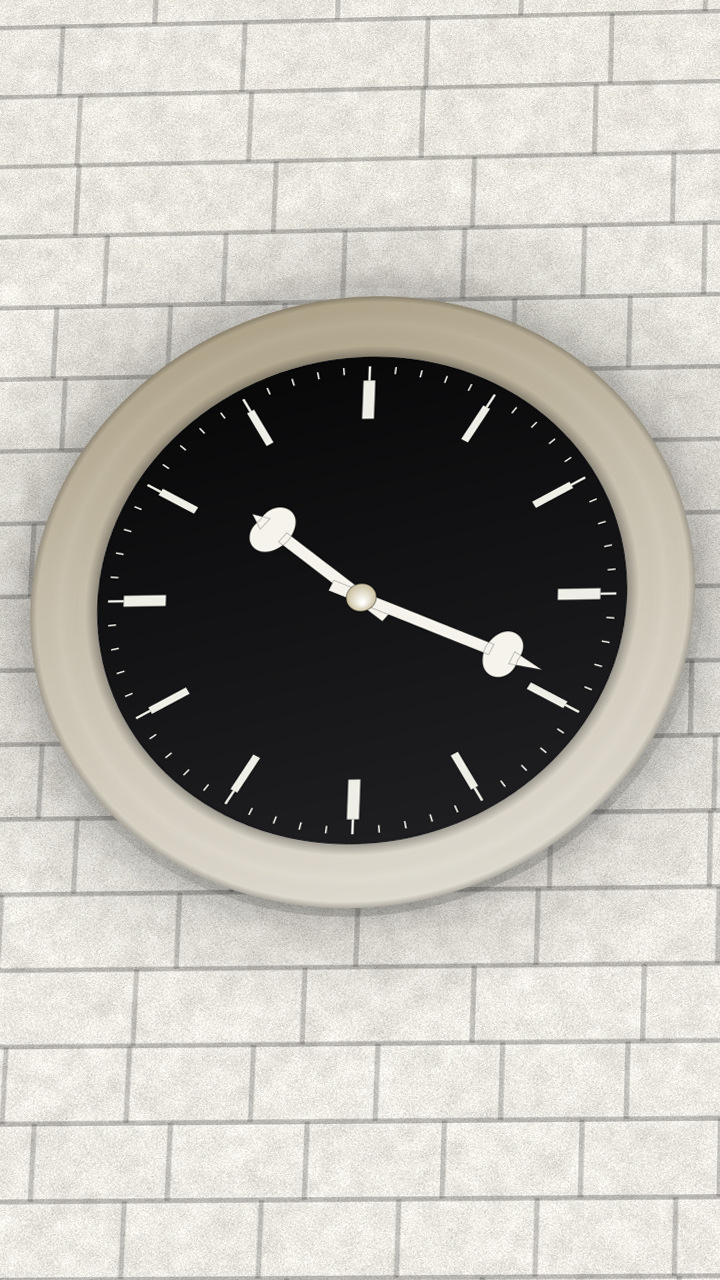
10,19
